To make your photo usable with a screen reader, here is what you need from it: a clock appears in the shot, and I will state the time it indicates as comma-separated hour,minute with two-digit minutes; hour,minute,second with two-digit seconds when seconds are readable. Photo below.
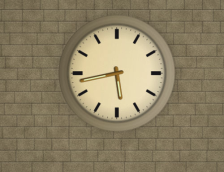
5,43
